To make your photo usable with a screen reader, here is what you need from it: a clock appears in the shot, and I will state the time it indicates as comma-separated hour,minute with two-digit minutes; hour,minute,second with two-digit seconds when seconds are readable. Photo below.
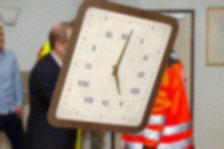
5,01
